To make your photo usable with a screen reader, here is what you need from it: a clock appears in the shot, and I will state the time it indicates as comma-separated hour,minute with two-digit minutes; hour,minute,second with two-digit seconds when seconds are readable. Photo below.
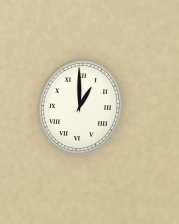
12,59
